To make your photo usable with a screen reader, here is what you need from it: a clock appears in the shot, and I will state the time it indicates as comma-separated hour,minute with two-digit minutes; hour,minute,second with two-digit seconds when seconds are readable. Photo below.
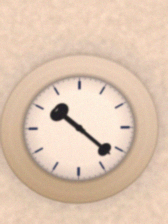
10,22
